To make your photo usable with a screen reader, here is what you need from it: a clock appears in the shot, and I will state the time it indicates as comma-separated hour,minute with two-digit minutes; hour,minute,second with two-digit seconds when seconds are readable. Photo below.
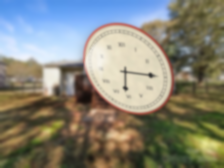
6,15
